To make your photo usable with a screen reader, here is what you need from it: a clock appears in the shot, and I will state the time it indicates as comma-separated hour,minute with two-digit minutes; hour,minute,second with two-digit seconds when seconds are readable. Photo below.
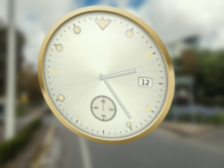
2,24
